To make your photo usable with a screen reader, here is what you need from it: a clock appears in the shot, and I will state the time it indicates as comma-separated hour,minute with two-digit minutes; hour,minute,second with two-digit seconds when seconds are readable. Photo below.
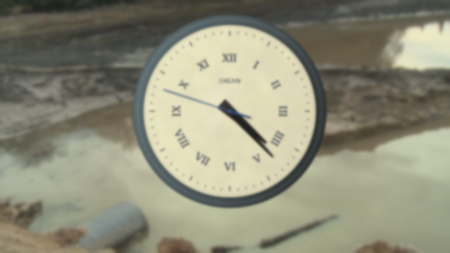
4,22,48
